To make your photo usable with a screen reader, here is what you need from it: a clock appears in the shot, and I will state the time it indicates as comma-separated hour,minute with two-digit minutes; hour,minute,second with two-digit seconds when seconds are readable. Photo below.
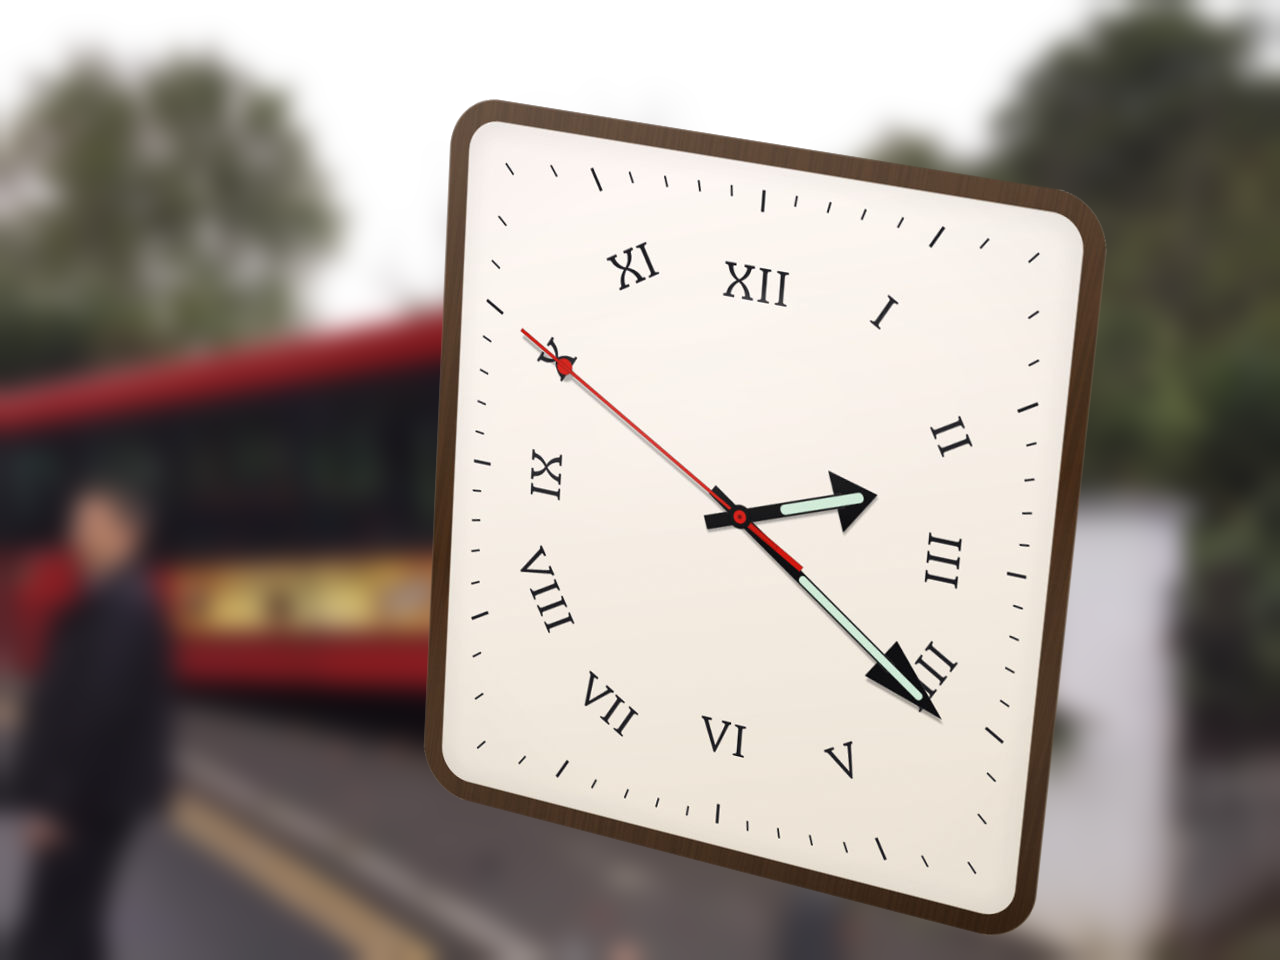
2,20,50
